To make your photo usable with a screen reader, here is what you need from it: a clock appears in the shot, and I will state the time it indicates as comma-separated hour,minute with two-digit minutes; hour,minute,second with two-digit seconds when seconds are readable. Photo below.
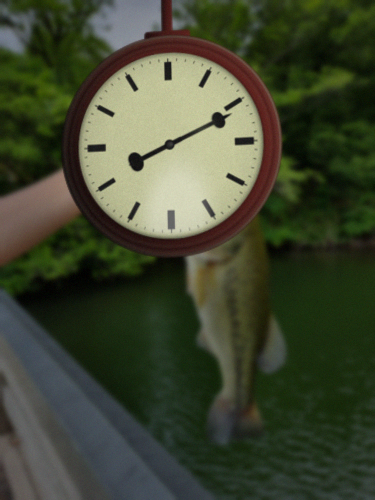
8,11
